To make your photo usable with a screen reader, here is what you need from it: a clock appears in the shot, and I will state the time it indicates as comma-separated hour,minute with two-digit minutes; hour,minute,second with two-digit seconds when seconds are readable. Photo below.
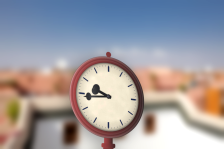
9,44
